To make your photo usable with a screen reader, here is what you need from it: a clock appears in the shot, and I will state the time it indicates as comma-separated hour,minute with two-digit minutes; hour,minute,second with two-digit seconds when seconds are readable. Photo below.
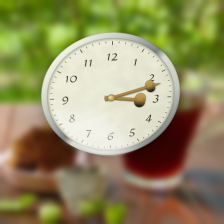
3,12
